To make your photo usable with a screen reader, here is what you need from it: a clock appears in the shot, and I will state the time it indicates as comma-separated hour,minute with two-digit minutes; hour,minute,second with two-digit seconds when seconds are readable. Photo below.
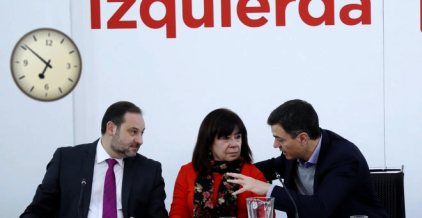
6,51
